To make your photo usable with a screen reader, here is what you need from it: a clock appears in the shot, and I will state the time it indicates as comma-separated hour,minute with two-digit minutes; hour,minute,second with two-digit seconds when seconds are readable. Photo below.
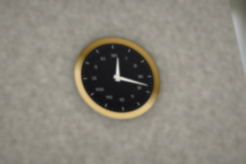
12,18
